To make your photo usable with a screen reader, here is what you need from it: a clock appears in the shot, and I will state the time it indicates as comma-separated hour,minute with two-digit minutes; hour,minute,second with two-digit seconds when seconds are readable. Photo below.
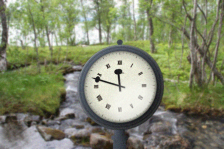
11,48
